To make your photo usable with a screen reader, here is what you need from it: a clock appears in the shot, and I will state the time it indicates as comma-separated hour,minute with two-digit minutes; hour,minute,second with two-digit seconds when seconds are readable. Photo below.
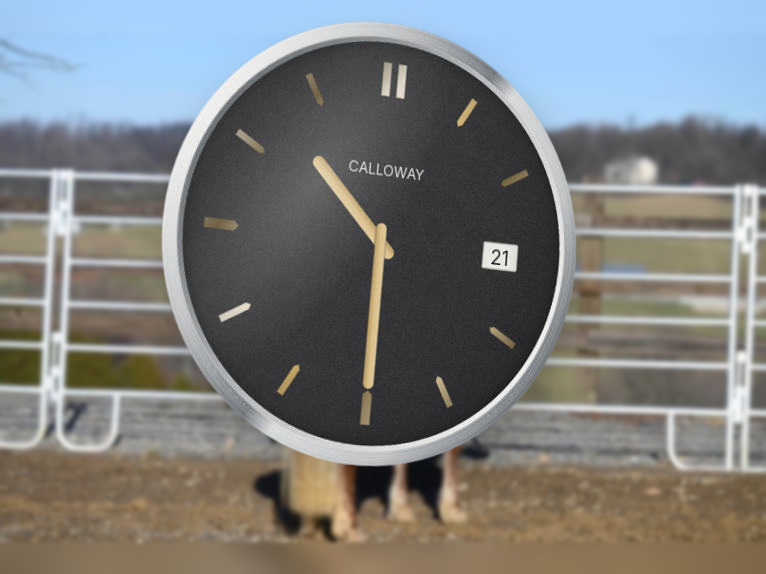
10,30
